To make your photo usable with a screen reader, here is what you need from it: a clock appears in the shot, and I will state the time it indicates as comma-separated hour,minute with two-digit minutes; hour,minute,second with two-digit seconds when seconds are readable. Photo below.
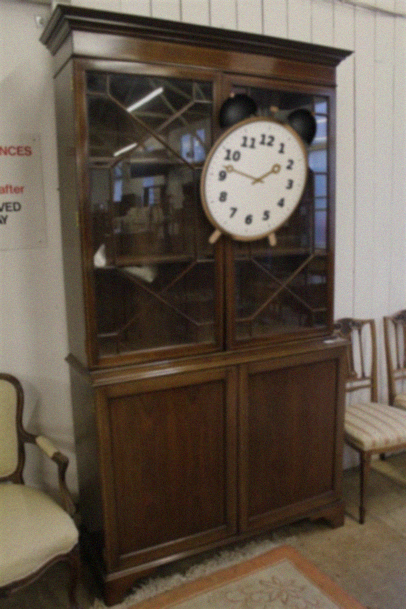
1,47
